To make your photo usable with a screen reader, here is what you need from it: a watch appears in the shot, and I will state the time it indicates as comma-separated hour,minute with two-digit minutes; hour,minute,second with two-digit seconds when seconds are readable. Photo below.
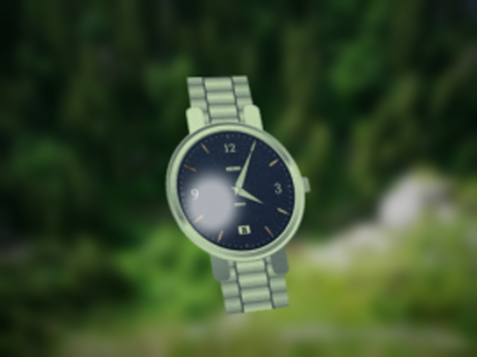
4,05
